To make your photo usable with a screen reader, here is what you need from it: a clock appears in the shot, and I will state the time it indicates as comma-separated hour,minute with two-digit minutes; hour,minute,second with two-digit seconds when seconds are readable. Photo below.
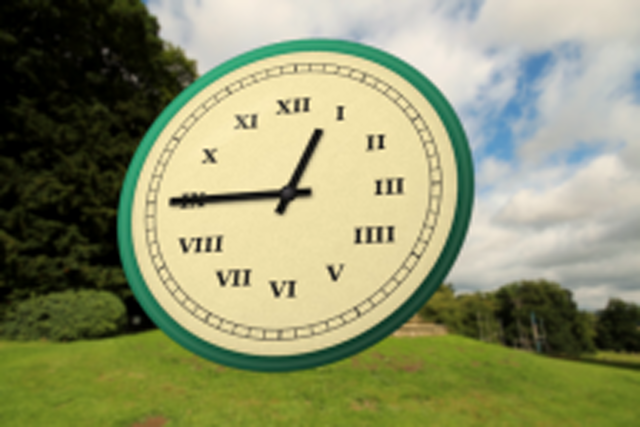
12,45
